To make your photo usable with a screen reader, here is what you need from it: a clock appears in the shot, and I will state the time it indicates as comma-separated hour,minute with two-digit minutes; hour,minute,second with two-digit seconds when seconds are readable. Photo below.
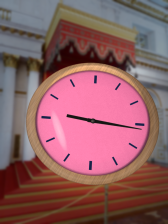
9,16
